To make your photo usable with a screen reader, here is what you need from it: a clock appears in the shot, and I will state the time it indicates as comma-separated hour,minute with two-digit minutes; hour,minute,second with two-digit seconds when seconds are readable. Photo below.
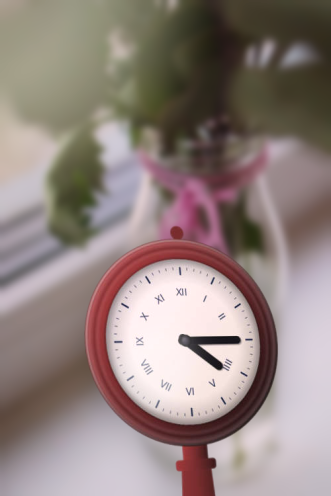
4,15
